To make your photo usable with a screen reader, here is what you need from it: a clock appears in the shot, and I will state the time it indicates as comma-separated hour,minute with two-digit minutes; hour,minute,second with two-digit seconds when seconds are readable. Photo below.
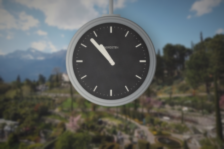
10,53
